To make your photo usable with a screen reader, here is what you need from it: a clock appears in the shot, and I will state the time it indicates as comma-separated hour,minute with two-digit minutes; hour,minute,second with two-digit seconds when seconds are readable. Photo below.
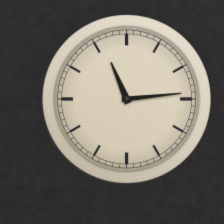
11,14
